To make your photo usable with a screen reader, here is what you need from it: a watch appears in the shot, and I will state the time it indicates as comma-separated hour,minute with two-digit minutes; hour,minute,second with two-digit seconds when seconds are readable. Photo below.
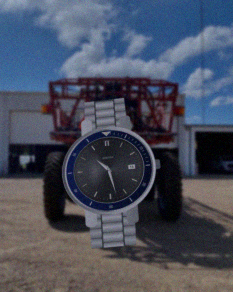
10,28
